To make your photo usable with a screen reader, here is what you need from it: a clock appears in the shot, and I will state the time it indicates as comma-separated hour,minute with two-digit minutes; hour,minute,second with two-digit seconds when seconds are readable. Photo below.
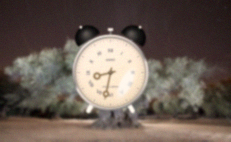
8,32
